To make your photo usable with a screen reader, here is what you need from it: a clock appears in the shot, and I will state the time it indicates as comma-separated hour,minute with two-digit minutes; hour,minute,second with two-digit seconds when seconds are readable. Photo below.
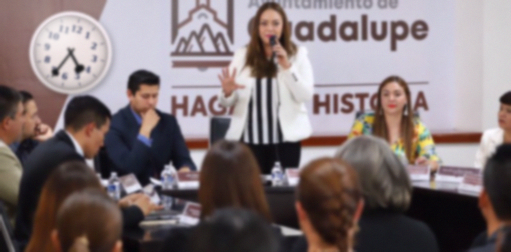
4,34
